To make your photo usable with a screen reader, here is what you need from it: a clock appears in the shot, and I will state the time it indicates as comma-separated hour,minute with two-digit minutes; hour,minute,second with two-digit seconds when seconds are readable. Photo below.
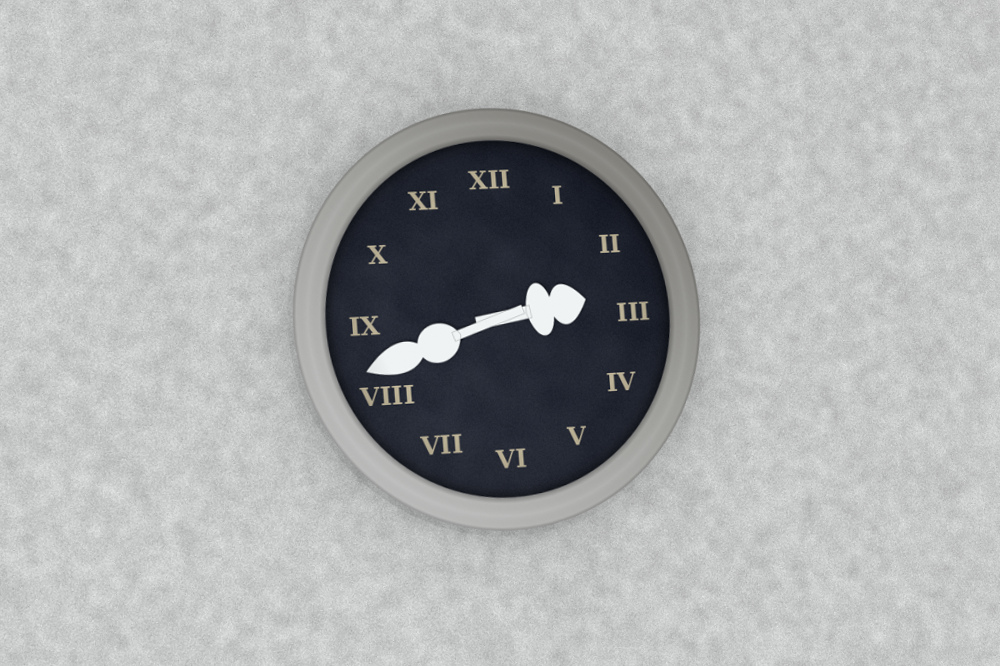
2,42
